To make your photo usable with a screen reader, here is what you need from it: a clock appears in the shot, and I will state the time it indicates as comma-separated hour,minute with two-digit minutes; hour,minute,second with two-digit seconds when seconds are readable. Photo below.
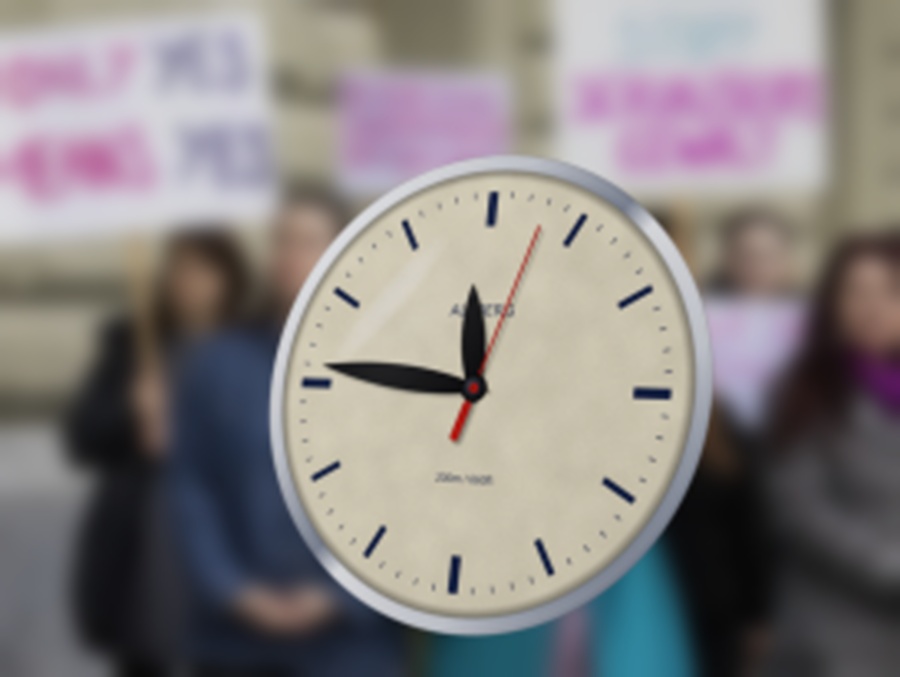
11,46,03
